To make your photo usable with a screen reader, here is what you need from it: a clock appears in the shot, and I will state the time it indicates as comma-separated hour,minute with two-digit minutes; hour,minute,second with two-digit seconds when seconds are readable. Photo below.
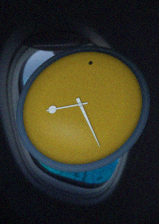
8,24
